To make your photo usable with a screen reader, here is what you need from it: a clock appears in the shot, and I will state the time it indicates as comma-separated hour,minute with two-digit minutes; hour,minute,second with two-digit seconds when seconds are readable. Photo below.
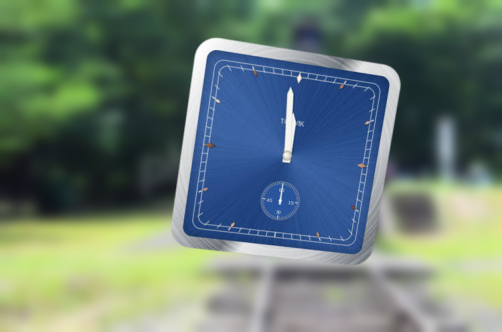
11,59
